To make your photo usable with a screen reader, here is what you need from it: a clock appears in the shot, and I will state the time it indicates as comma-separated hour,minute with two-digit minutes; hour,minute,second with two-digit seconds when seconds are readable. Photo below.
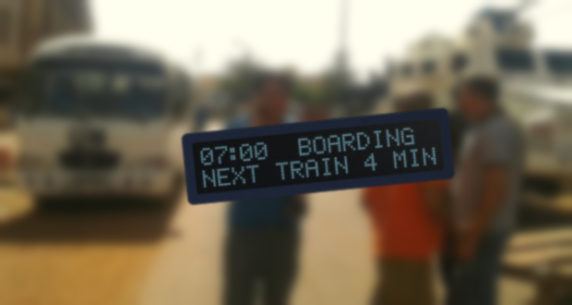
7,00
